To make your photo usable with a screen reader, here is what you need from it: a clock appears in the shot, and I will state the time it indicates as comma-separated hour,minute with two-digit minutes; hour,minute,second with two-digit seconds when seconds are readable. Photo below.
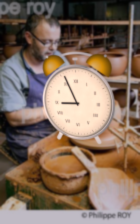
8,56
